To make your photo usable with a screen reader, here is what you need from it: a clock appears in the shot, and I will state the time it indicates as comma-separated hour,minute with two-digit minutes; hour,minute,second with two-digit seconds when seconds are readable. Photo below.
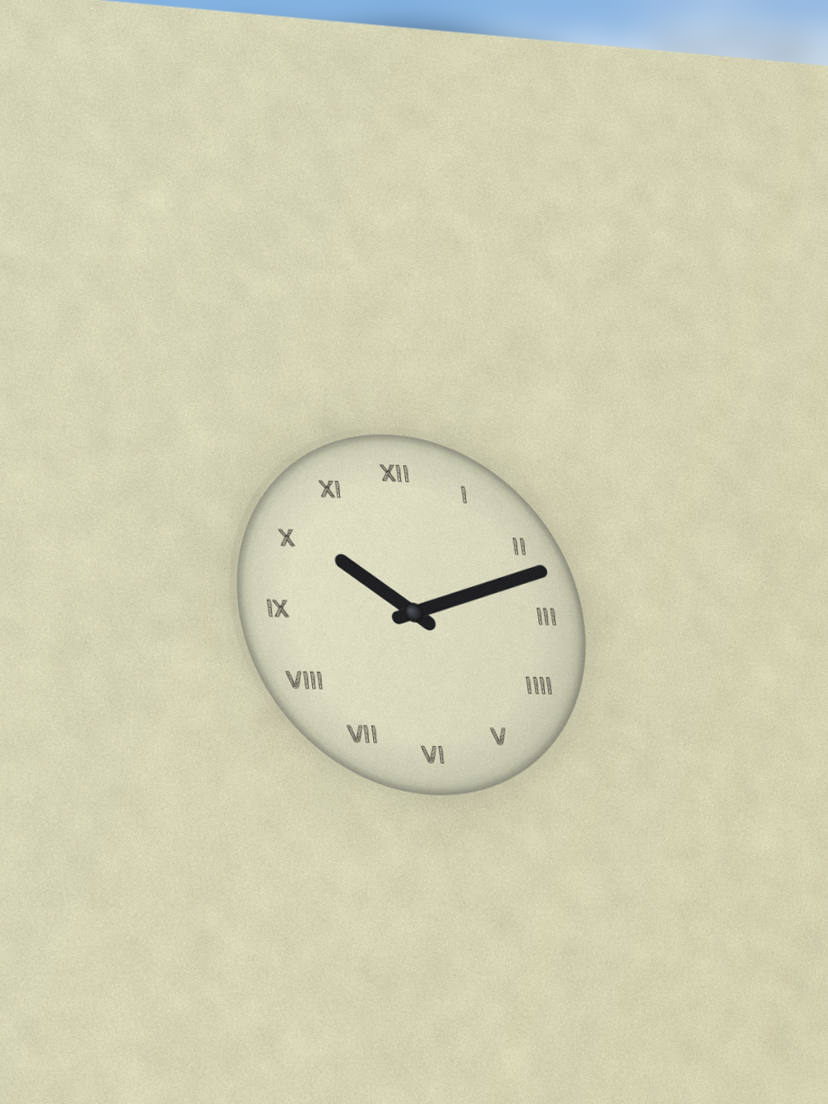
10,12
